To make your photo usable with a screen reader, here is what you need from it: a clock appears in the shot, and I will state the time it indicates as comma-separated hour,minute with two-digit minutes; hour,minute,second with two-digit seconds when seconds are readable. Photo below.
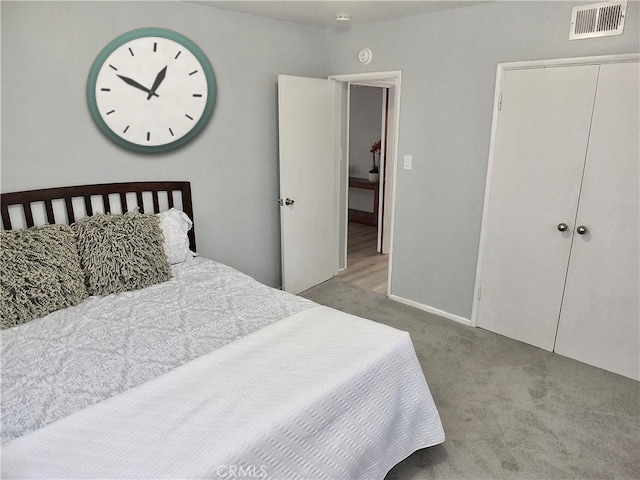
12,49
